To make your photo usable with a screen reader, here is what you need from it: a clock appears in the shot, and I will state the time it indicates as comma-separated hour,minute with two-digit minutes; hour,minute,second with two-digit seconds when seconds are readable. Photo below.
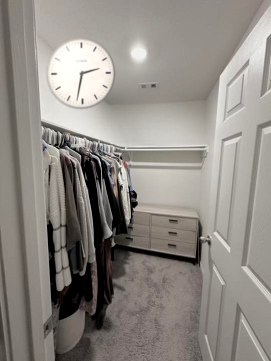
2,32
